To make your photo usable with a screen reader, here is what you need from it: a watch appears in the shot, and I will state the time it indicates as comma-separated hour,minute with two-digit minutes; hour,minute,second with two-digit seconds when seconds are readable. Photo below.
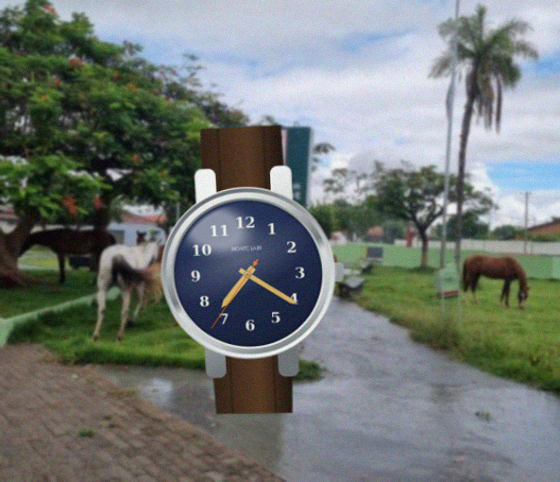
7,20,36
